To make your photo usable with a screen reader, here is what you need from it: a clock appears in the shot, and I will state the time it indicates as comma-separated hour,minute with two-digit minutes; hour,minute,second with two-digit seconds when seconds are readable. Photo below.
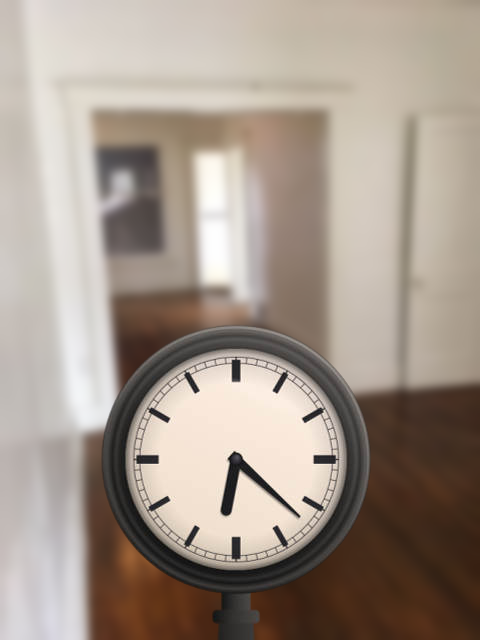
6,22
